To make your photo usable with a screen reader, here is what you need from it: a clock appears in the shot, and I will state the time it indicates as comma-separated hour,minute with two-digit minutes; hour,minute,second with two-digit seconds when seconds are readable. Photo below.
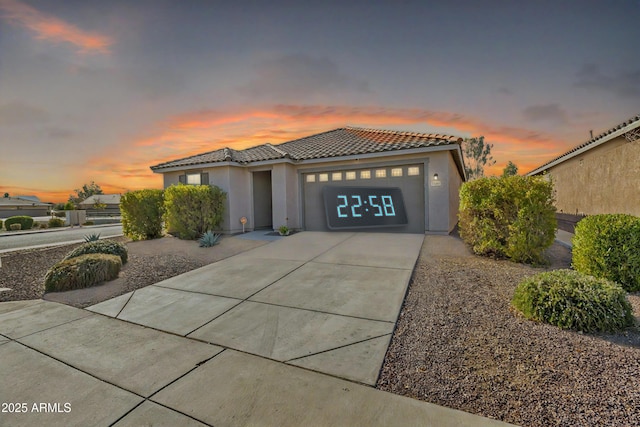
22,58
